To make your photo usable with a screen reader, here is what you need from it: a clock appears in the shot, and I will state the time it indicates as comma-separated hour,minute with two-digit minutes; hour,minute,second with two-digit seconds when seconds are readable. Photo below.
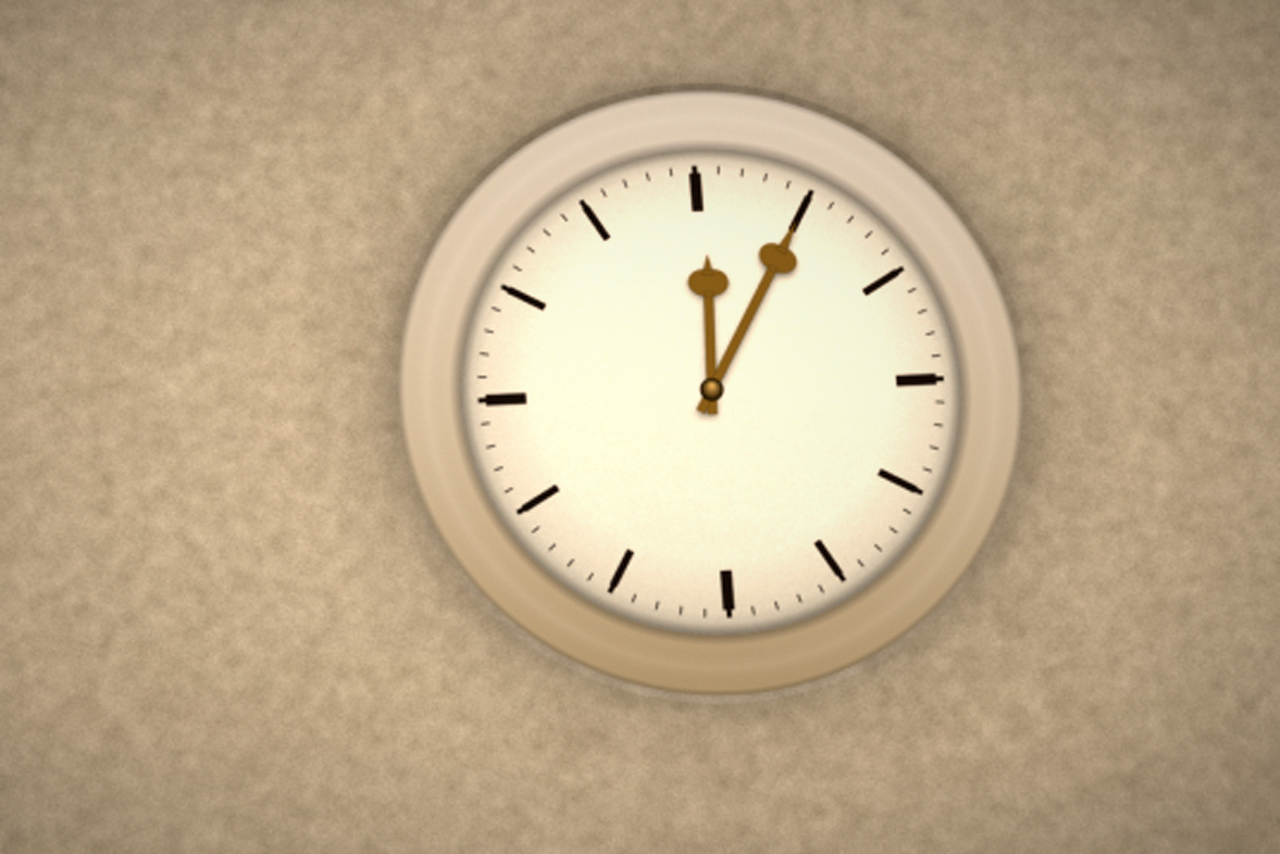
12,05
